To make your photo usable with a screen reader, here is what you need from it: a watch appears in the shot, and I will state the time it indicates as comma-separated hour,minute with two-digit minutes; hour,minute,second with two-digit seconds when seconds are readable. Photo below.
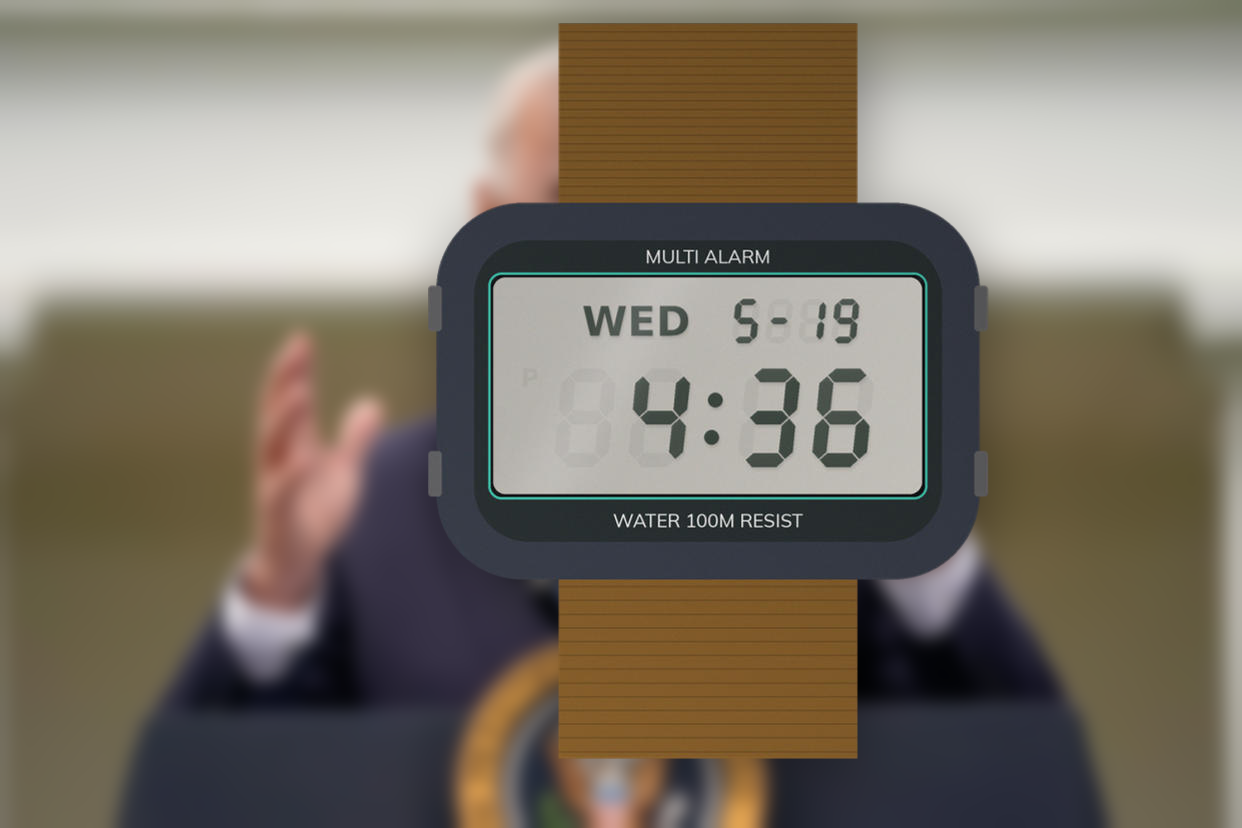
4,36
